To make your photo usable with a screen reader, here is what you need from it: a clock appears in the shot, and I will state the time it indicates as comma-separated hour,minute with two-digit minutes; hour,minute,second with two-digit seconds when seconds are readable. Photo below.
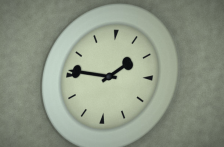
1,46
